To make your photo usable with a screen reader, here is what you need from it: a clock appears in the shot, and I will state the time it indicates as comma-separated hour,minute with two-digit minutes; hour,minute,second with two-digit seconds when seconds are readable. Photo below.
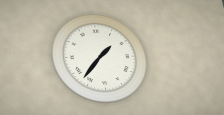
1,37
